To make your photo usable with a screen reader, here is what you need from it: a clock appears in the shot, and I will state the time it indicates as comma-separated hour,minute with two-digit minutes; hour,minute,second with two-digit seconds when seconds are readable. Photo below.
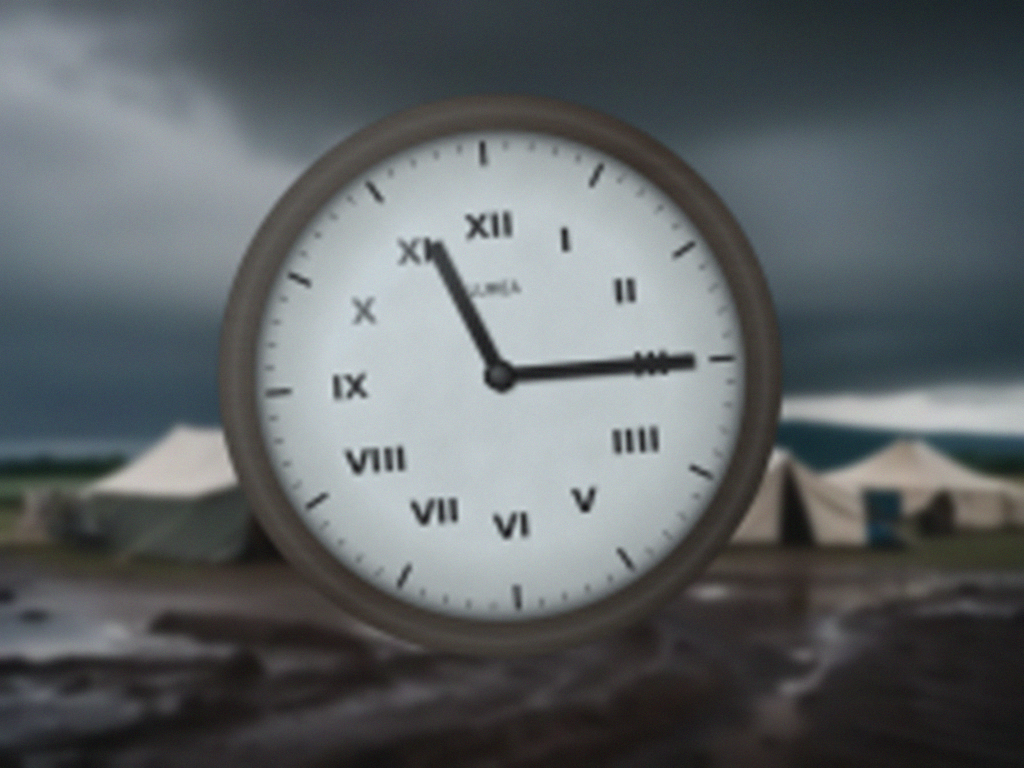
11,15
